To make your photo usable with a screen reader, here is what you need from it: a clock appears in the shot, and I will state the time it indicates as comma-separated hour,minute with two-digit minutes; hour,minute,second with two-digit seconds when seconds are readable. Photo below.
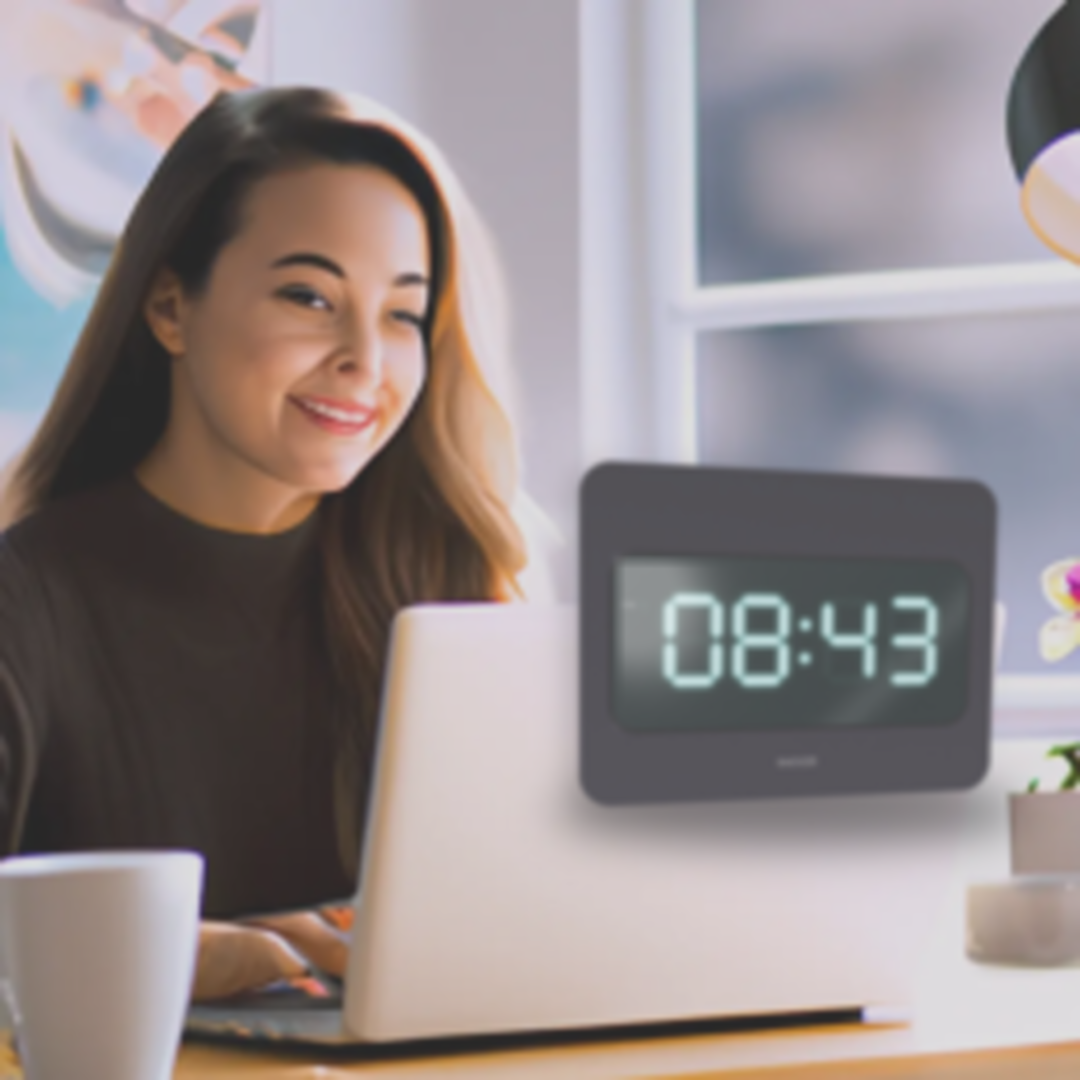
8,43
